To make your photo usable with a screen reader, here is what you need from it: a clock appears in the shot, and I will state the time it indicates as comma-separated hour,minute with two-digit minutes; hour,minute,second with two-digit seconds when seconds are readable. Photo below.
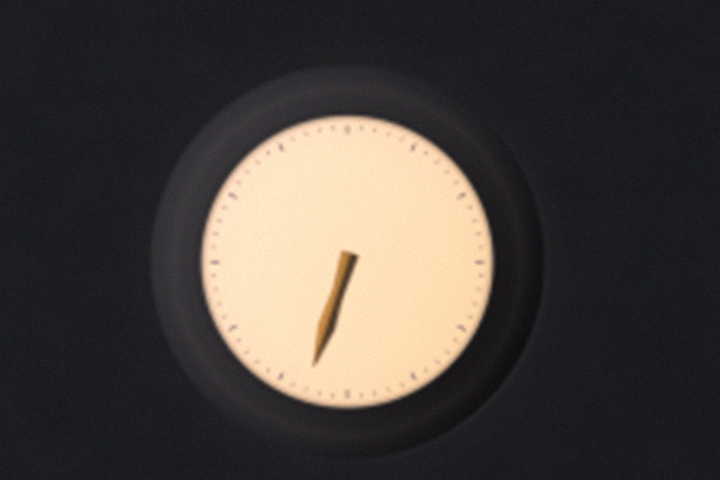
6,33
